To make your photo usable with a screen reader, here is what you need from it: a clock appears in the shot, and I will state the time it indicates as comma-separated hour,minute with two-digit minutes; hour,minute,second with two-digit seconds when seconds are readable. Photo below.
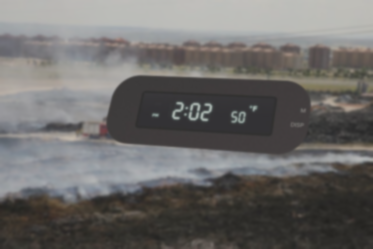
2,02
